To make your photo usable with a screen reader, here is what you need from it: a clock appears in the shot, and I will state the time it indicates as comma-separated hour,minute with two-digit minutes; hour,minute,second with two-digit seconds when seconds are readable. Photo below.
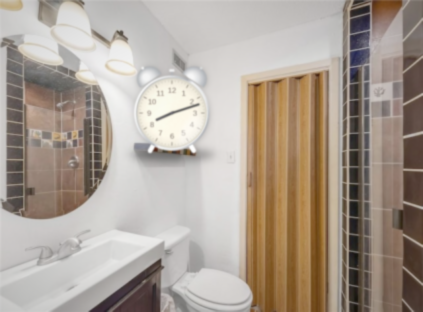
8,12
